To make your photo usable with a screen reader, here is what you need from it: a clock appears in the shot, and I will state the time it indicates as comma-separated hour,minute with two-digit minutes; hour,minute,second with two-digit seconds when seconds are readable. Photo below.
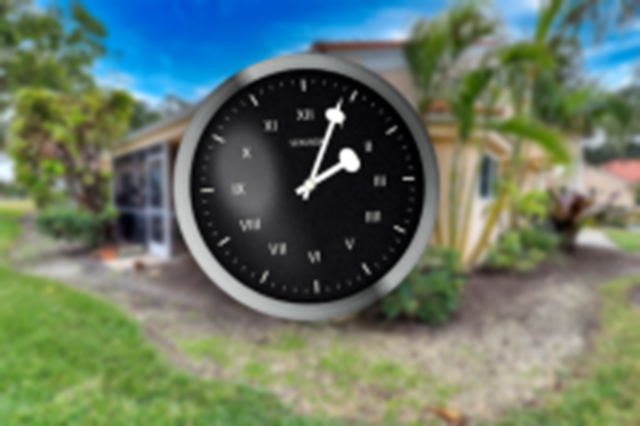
2,04
